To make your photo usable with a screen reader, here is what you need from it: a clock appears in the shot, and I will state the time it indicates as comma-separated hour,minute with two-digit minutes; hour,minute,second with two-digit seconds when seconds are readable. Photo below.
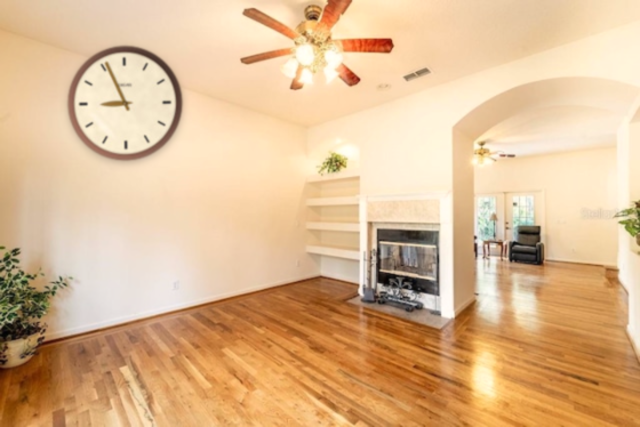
8,56
